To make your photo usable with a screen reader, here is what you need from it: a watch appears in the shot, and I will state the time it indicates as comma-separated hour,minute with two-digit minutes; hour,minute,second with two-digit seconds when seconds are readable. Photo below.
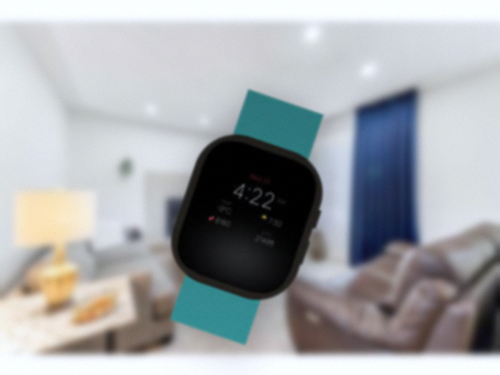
4,22
